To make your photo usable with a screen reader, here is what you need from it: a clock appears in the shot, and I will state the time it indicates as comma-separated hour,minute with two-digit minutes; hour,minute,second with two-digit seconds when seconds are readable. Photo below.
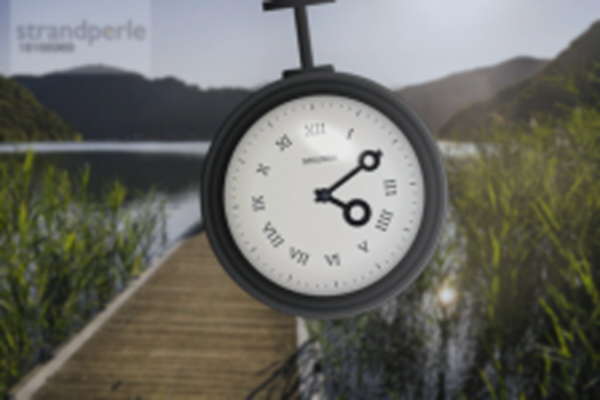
4,10
